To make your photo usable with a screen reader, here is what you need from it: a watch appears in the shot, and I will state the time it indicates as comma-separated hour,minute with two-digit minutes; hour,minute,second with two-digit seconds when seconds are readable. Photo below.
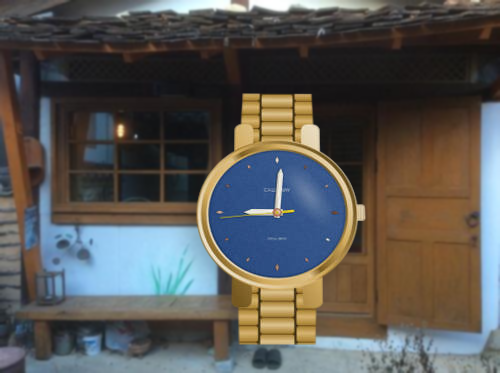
9,00,44
